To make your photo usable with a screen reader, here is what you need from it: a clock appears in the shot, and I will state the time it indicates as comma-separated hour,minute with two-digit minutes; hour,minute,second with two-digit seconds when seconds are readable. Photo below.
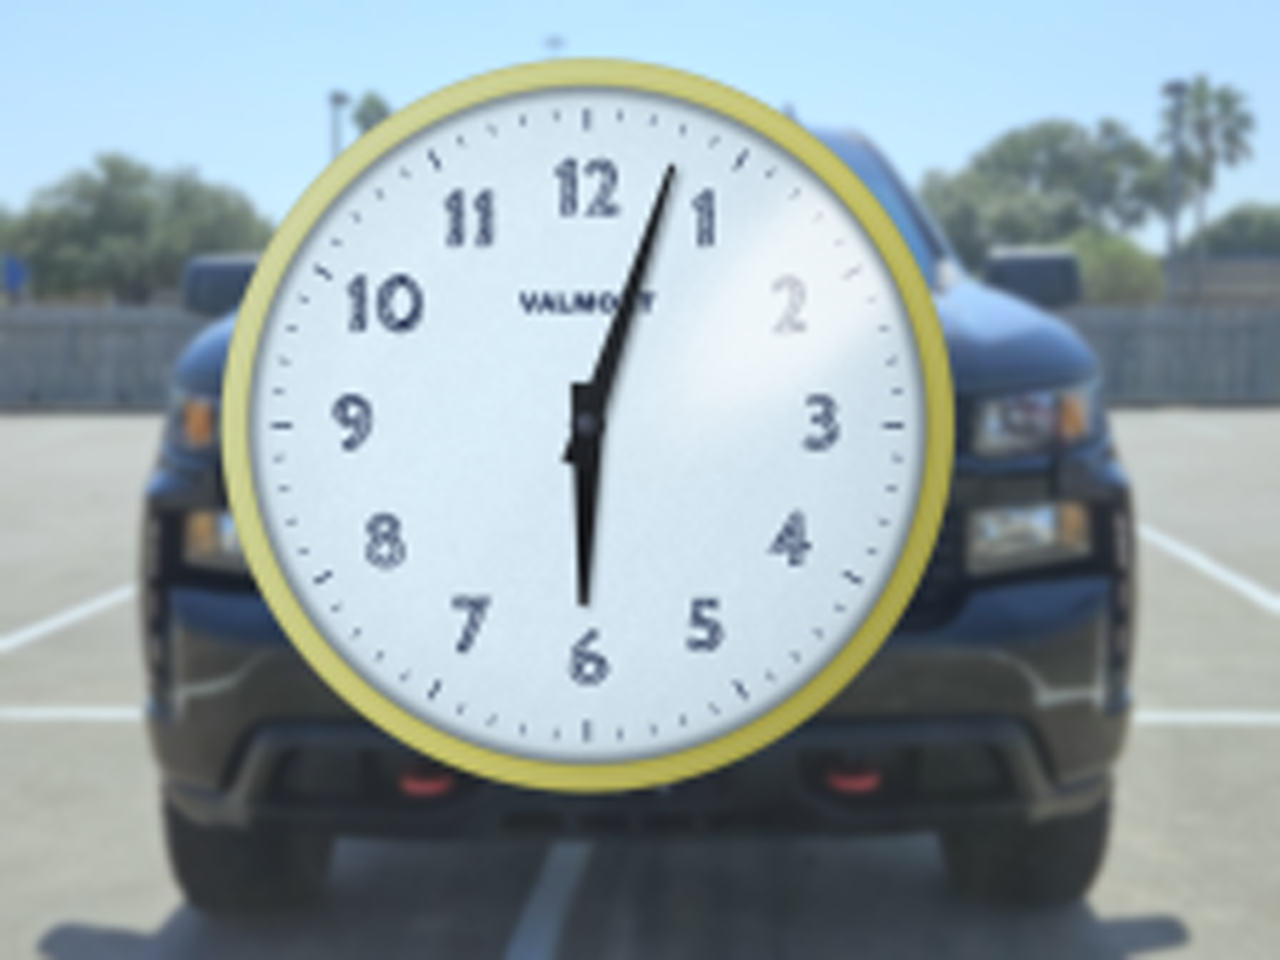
6,03
